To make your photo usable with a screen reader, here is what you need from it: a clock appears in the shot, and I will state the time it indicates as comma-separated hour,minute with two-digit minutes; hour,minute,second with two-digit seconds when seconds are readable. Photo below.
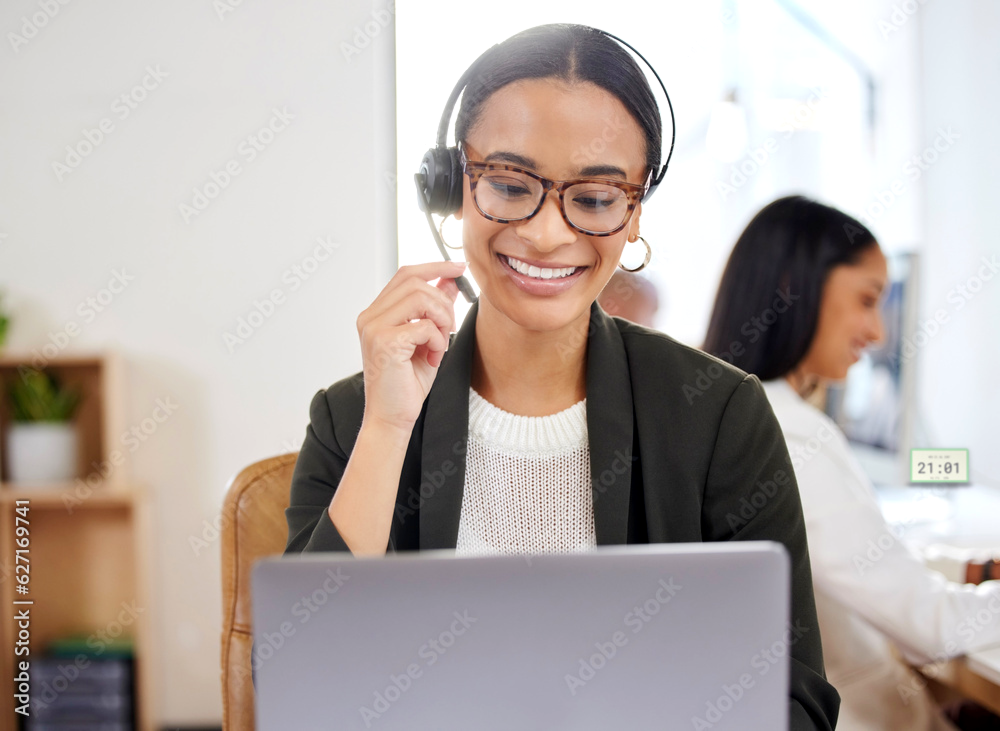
21,01
